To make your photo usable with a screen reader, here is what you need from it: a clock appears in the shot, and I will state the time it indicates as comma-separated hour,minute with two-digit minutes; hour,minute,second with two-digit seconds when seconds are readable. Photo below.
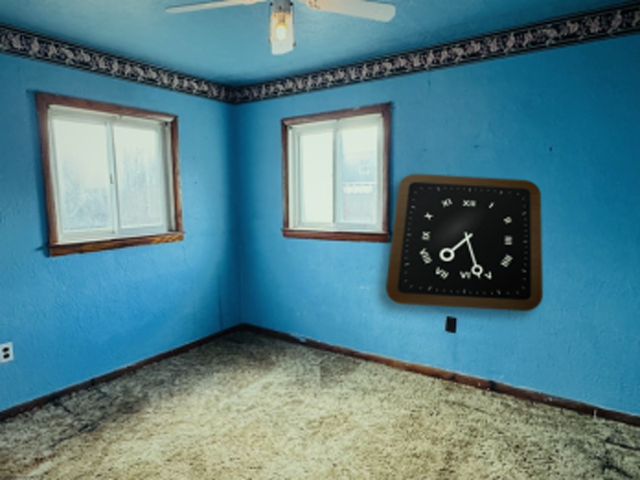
7,27
